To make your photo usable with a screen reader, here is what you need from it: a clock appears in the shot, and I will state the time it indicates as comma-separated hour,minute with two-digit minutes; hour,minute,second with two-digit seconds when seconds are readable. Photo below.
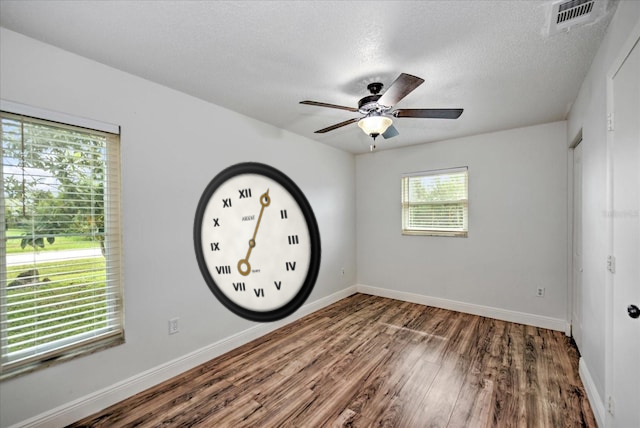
7,05
